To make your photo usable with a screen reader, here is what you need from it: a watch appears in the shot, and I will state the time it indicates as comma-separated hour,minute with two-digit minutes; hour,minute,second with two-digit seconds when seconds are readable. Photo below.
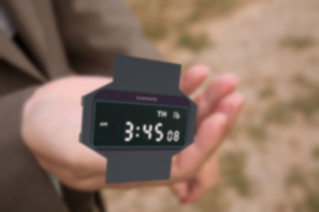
3,45,08
